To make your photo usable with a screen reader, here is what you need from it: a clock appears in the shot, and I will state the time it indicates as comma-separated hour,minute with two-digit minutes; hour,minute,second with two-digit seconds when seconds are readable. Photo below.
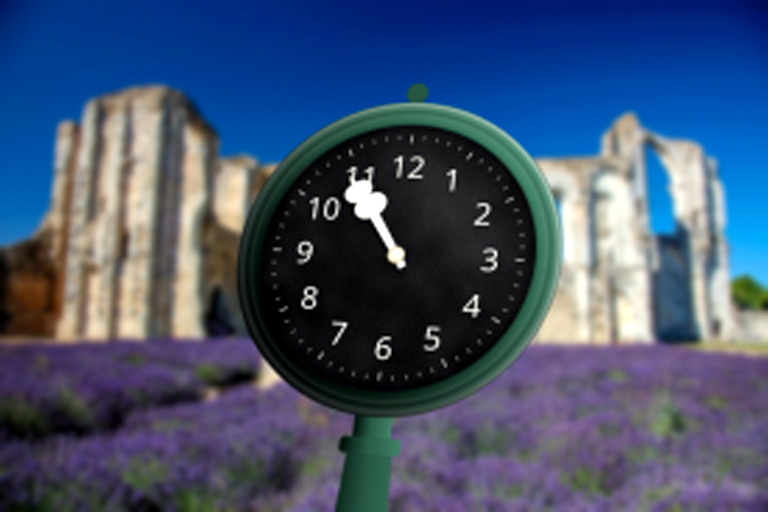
10,54
